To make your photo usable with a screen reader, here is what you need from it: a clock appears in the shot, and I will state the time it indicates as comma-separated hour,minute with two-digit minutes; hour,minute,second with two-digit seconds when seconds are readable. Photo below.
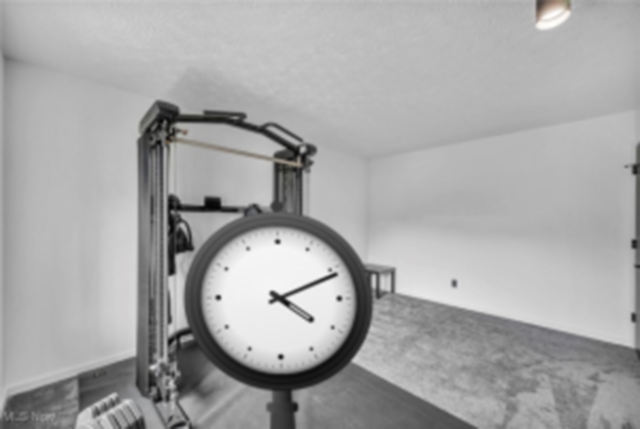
4,11
